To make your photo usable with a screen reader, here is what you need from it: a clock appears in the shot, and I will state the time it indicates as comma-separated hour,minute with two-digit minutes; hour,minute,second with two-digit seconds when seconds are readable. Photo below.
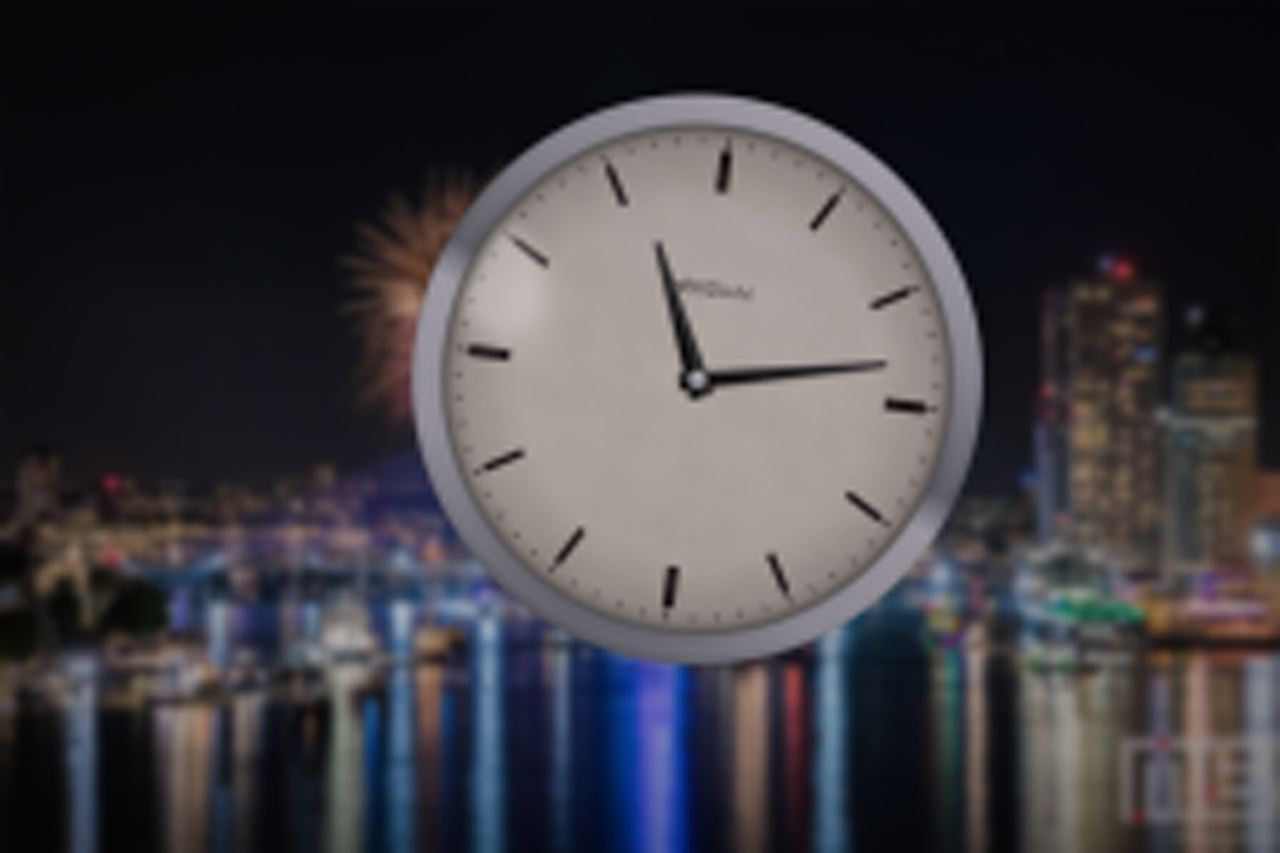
11,13
